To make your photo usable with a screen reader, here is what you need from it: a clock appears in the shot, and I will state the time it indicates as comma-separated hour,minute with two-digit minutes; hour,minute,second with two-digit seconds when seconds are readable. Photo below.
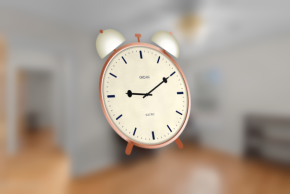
9,10
